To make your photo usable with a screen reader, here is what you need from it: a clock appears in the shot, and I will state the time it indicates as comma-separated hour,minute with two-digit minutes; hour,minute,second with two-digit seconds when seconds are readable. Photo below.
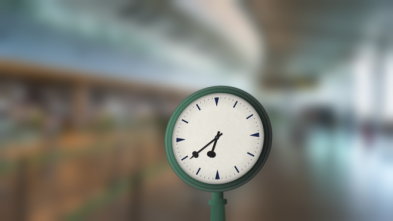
6,39
